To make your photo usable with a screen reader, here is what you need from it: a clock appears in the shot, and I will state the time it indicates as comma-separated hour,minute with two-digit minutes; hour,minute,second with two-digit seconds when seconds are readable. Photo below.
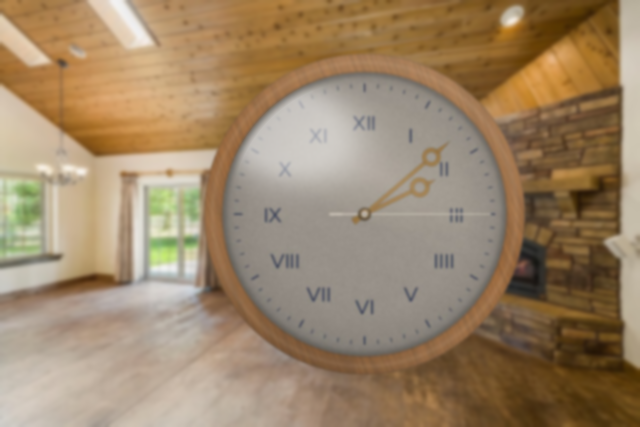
2,08,15
